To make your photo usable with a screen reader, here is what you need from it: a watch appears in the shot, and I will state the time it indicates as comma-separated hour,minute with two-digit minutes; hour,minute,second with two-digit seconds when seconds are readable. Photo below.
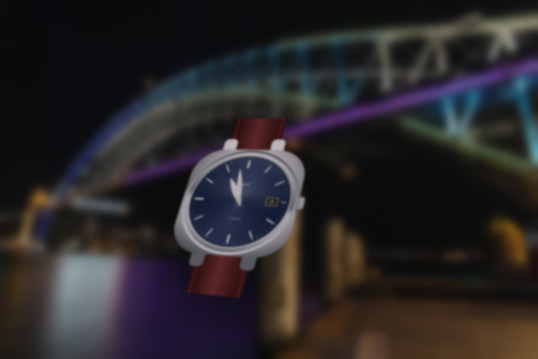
10,58
